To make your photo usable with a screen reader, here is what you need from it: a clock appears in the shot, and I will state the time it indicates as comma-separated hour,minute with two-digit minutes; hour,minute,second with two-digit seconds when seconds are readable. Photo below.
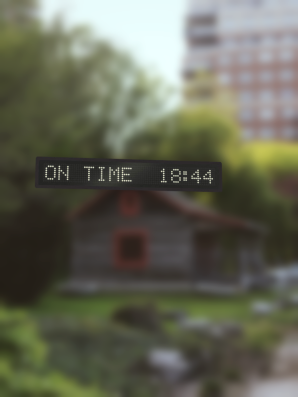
18,44
